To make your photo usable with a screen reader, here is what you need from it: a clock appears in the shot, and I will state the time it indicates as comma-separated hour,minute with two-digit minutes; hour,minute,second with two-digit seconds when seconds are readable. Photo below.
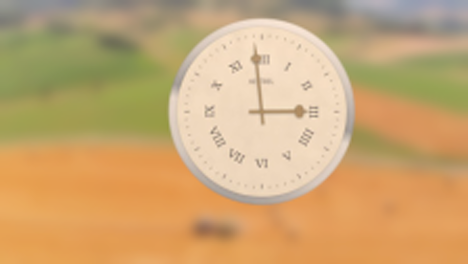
2,59
